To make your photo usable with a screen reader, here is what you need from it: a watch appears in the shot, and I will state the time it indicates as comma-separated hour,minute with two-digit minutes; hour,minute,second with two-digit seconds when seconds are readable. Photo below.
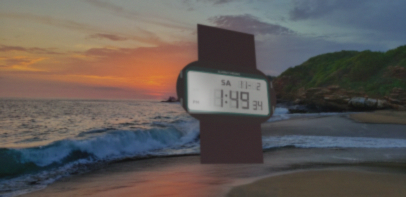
1,49
